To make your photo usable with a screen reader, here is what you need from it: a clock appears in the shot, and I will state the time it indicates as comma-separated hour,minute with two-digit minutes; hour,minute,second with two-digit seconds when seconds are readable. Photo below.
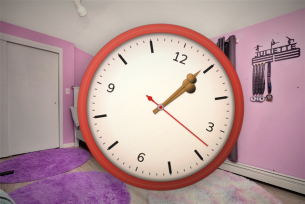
1,04,18
